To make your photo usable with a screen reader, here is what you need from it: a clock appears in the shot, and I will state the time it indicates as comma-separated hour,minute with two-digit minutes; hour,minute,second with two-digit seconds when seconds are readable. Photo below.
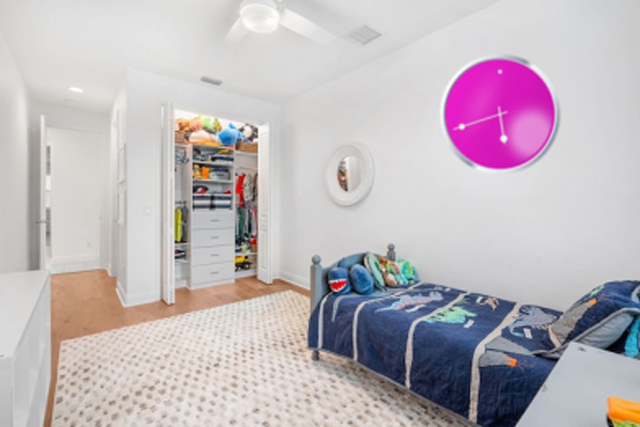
5,42
